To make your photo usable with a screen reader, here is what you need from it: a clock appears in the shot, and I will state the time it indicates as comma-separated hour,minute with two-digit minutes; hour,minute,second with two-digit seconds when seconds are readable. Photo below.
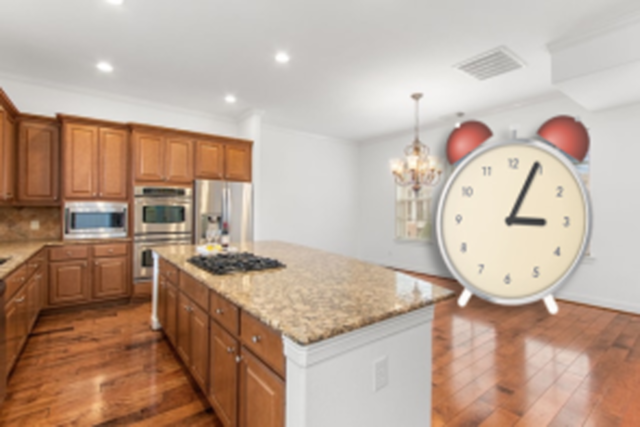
3,04
